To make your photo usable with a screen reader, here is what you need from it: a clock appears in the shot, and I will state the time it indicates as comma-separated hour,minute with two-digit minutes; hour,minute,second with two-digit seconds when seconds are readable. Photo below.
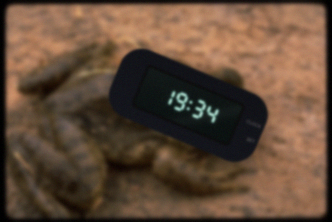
19,34
